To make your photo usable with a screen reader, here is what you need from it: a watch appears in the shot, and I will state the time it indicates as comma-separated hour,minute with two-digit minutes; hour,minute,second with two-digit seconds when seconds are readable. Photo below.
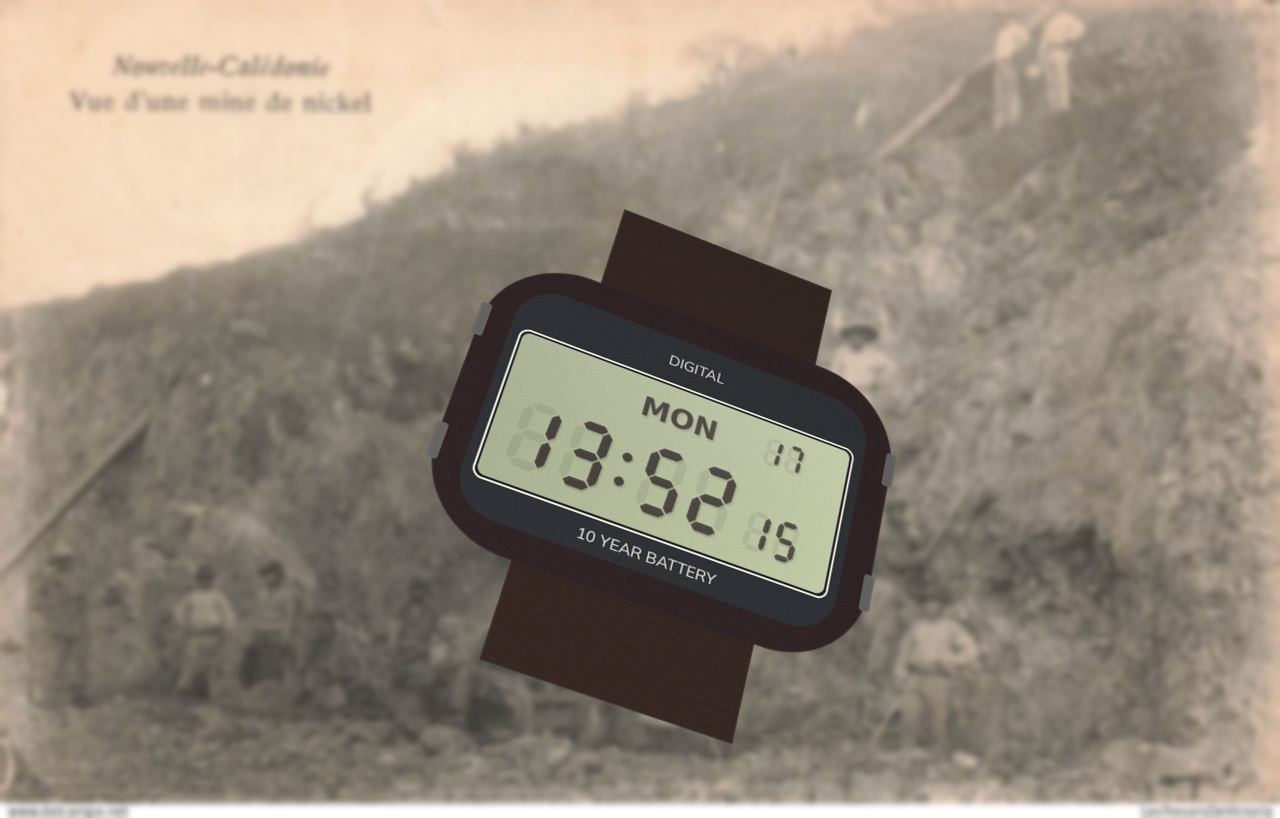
13,52,15
